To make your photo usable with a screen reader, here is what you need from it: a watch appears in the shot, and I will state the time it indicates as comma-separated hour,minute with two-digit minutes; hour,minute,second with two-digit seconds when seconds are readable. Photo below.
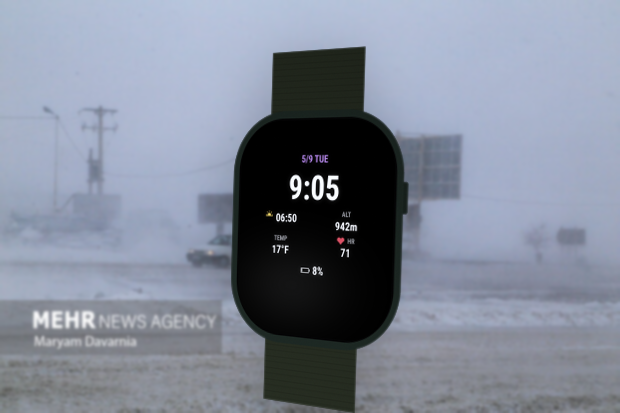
9,05
